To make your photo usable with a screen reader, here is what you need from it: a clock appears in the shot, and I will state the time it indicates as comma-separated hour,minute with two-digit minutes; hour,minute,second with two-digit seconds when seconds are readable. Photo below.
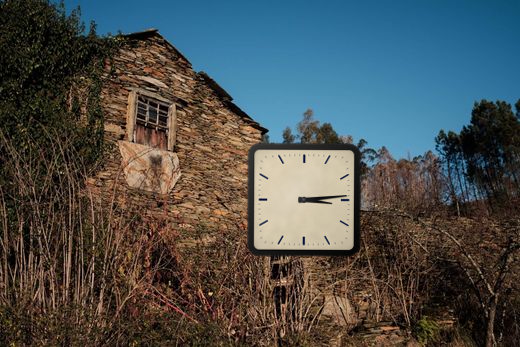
3,14
